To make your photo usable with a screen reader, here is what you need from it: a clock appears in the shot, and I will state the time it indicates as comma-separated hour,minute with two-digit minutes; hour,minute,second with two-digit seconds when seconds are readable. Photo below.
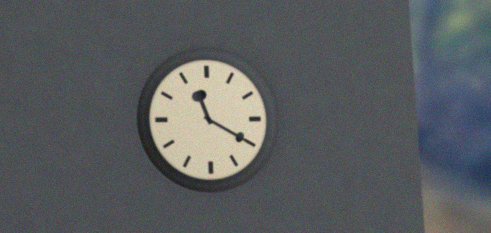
11,20
